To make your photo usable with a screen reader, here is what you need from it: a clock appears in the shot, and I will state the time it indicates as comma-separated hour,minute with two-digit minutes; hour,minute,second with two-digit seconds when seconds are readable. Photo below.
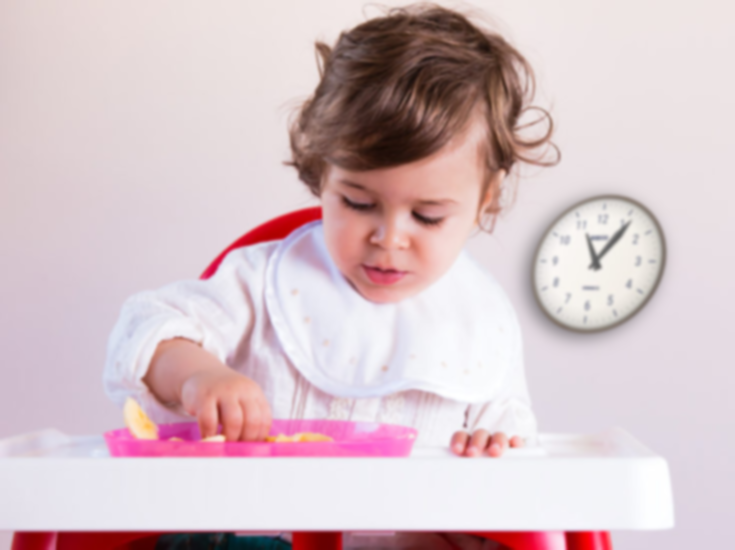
11,06
